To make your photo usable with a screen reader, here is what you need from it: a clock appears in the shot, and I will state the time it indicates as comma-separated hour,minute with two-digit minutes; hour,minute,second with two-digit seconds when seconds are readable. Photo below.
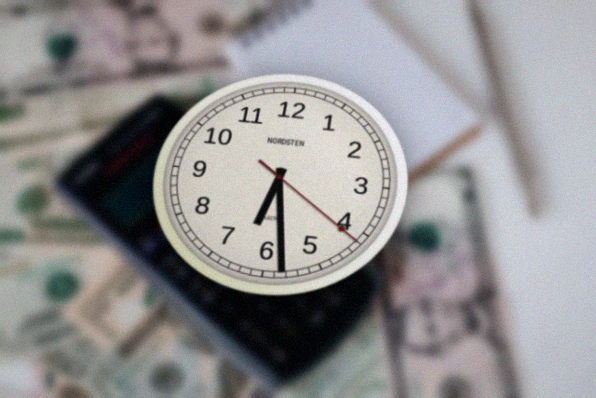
6,28,21
